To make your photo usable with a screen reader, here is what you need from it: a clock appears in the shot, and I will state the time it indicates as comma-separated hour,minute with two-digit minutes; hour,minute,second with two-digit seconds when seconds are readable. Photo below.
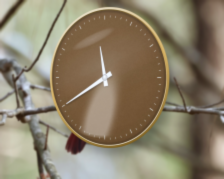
11,40
